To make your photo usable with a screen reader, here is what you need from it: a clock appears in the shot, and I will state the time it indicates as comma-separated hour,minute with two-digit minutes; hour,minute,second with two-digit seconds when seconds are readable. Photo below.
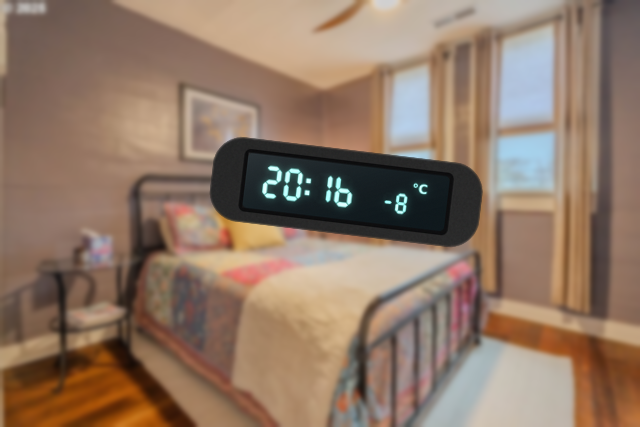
20,16
